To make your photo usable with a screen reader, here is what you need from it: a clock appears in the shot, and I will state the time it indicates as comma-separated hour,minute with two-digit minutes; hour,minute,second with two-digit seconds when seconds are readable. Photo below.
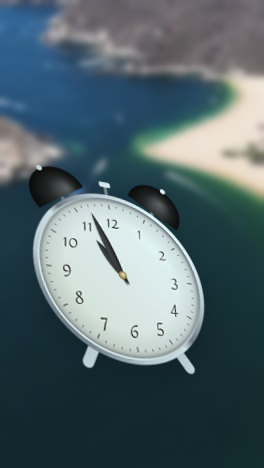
10,57
